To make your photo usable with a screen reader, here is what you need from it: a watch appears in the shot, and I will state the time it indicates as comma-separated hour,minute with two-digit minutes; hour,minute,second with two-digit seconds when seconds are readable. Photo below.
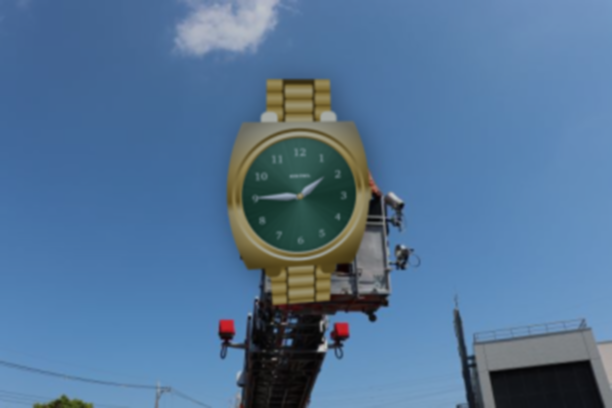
1,45
